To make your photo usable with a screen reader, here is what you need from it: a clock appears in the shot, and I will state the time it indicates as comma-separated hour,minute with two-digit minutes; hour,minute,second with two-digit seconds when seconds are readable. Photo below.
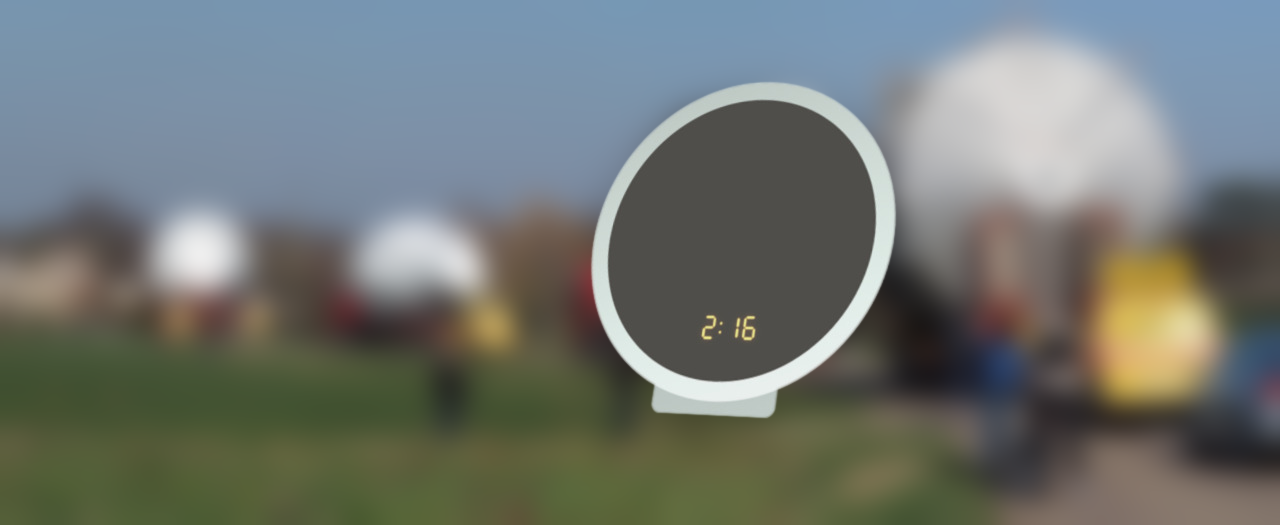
2,16
